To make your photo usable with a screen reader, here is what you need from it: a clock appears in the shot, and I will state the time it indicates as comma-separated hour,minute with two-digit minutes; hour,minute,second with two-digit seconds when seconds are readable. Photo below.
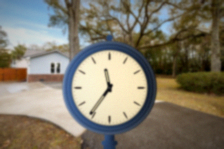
11,36
